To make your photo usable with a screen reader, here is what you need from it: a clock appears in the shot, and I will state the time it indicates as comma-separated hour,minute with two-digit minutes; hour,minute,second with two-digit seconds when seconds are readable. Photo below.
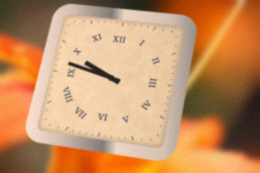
9,47
